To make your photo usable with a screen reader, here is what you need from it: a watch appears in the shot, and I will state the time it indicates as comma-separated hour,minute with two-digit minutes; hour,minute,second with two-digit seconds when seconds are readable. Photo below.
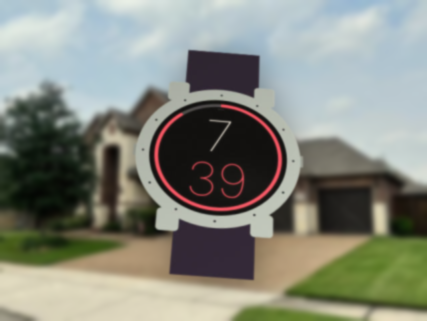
7,39
